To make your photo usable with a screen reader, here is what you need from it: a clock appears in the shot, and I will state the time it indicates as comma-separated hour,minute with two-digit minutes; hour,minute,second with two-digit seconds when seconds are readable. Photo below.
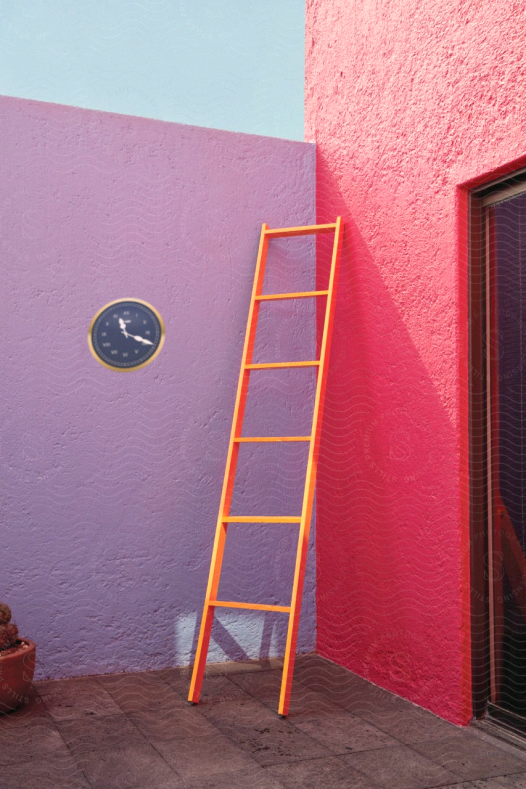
11,19
